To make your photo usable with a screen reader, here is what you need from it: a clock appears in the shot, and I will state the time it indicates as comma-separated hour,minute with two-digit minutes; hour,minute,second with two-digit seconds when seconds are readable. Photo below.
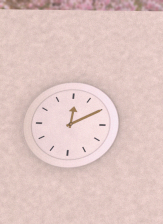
12,10
